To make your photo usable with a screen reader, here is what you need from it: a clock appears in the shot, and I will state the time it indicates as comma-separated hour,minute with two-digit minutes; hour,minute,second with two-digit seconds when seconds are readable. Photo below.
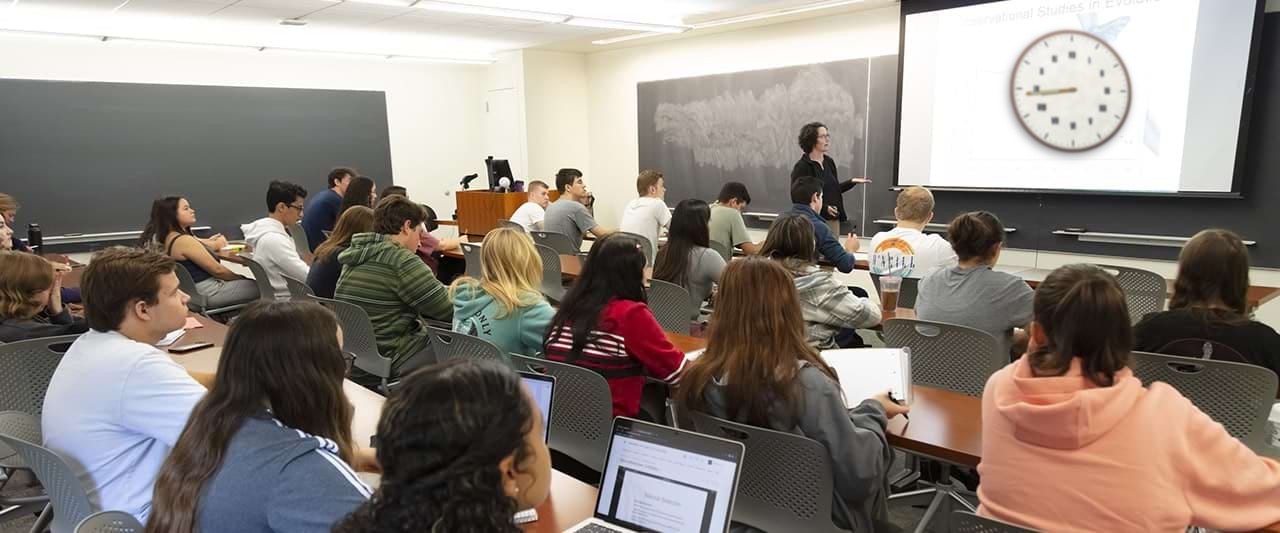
8,44
